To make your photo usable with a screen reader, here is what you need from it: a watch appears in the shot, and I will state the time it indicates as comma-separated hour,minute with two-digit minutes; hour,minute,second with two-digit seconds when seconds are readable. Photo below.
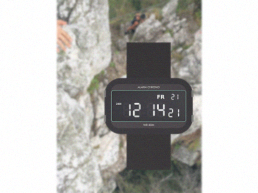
12,14,21
